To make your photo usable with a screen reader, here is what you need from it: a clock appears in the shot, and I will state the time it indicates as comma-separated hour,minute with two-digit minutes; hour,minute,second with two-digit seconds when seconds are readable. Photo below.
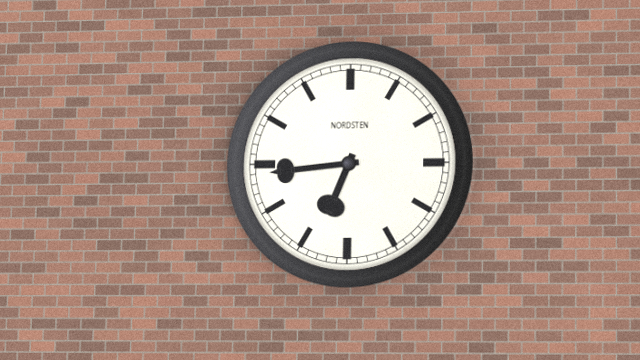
6,44
